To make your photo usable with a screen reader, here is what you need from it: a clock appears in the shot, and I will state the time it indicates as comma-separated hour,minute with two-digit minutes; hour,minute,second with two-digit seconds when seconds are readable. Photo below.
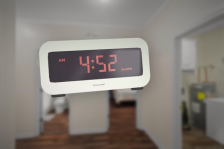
4,52
